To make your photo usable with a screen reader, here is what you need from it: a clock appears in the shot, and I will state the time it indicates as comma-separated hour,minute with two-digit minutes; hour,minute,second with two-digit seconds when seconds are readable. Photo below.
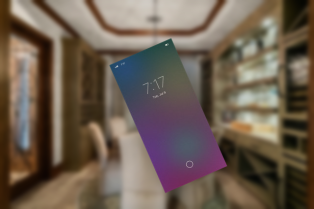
7,17
